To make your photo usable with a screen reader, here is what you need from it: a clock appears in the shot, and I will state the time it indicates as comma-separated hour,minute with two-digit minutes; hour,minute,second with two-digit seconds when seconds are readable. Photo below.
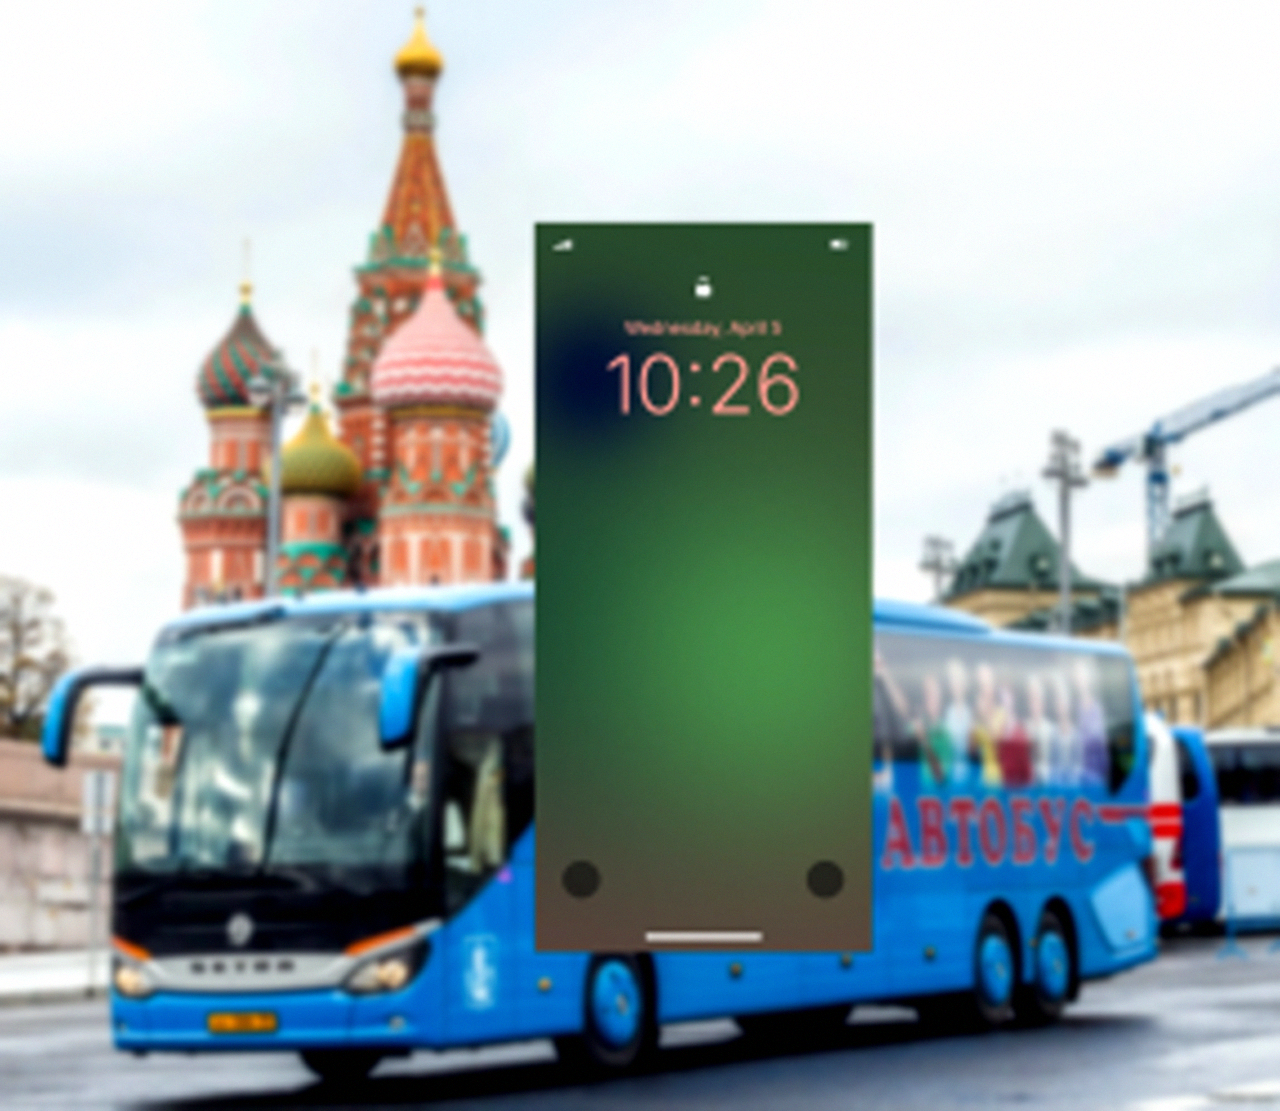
10,26
